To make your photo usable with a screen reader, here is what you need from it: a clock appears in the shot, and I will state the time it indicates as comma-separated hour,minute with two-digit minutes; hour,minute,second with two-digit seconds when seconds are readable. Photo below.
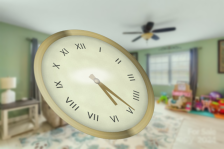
5,24
